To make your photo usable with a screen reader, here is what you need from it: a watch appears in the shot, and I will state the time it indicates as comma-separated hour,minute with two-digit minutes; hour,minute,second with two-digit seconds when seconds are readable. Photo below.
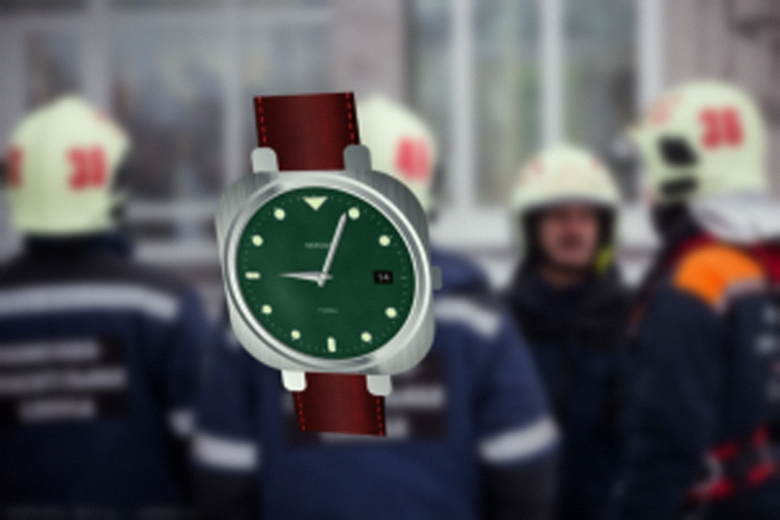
9,04
